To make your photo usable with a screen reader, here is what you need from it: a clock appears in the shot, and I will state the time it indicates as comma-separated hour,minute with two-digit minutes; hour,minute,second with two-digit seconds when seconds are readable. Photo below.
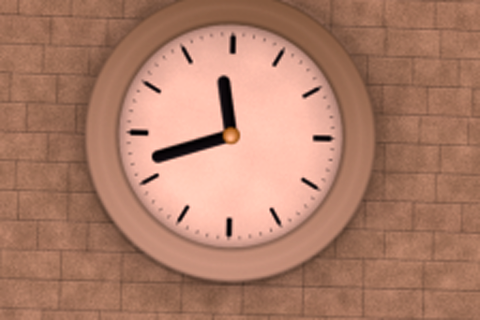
11,42
